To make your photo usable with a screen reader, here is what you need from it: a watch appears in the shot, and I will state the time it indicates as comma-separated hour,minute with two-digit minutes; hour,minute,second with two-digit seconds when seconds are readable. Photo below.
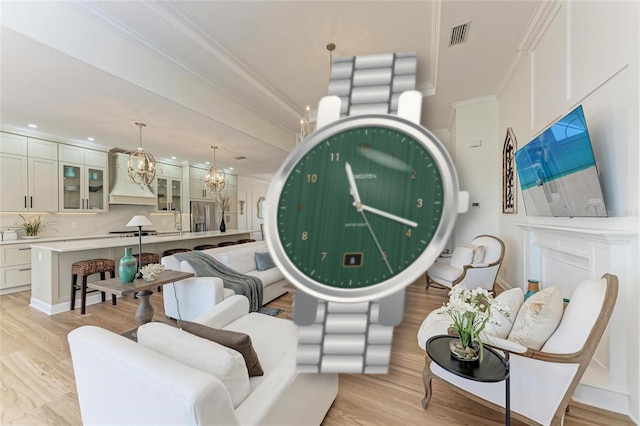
11,18,25
